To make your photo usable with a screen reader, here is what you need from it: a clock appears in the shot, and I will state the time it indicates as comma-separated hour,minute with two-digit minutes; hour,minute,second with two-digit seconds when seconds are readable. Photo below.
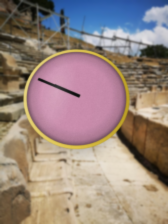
9,49
